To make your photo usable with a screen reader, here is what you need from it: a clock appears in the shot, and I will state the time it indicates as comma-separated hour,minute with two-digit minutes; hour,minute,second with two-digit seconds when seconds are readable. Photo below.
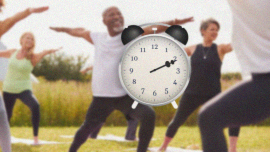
2,11
